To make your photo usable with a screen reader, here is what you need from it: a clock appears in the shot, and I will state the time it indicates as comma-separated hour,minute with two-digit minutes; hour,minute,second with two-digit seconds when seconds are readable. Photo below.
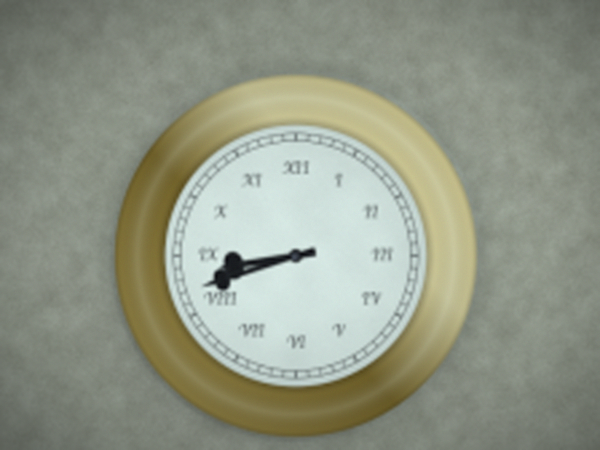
8,42
